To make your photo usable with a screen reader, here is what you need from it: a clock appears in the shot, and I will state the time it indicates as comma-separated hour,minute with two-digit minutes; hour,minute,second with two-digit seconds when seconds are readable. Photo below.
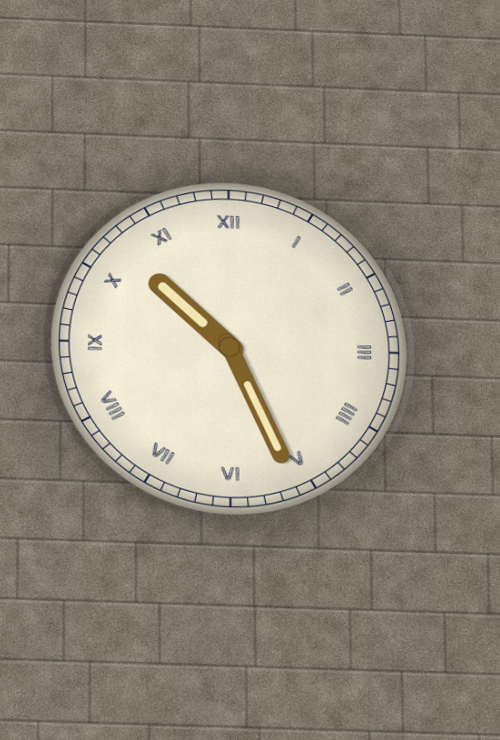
10,26
